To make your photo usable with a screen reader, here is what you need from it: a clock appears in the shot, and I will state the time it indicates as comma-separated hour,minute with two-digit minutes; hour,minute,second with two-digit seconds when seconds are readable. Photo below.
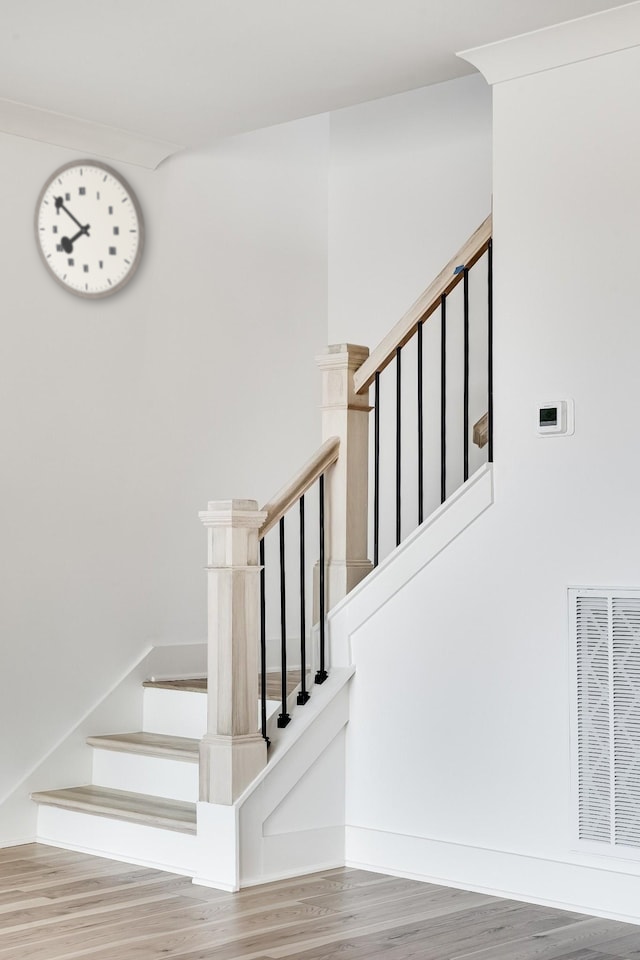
7,52
